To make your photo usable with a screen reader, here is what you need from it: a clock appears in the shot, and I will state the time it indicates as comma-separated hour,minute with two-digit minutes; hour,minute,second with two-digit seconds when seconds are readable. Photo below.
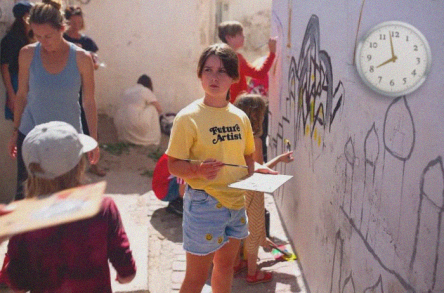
7,58
